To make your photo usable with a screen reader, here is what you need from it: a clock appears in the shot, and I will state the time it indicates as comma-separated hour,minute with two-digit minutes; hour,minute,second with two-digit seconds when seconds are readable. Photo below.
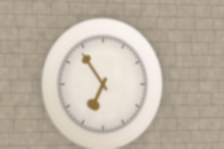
6,54
